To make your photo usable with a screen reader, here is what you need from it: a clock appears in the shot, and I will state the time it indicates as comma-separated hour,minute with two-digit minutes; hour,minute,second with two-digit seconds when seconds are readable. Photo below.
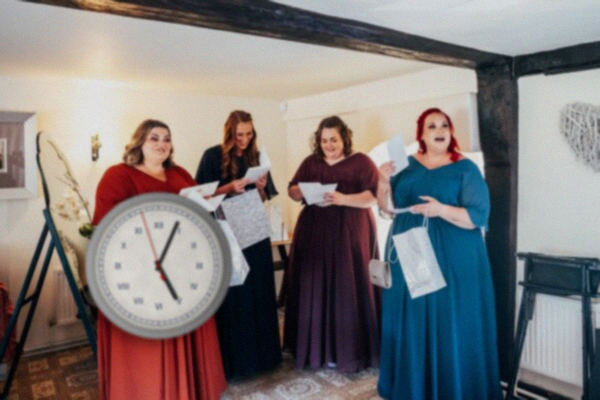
5,03,57
